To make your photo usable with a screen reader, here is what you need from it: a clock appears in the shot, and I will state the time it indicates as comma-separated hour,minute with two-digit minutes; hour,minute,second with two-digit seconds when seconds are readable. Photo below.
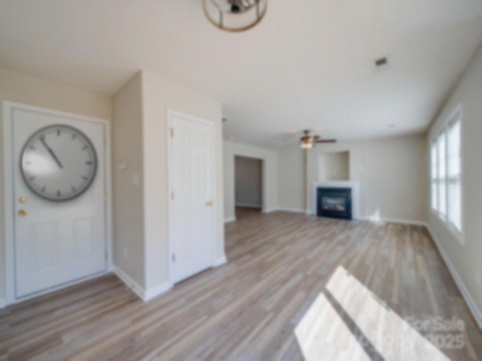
10,54
